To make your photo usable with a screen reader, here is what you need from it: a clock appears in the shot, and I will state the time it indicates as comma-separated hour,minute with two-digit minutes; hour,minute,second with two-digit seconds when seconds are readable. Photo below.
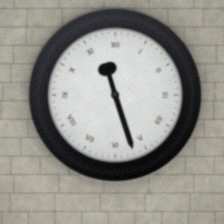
11,27
